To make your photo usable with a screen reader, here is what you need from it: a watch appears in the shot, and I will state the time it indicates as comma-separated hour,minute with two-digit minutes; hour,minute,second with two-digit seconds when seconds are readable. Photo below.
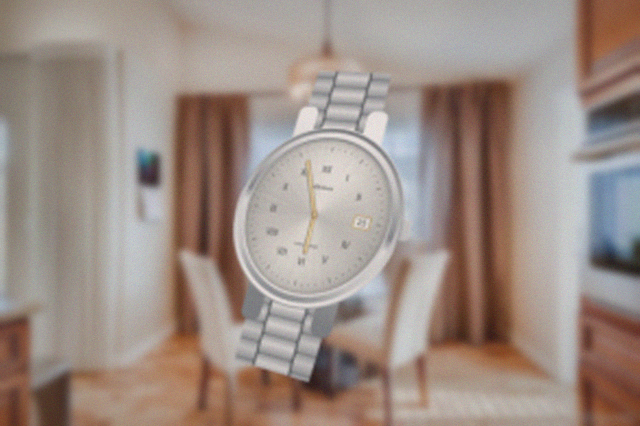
5,56
